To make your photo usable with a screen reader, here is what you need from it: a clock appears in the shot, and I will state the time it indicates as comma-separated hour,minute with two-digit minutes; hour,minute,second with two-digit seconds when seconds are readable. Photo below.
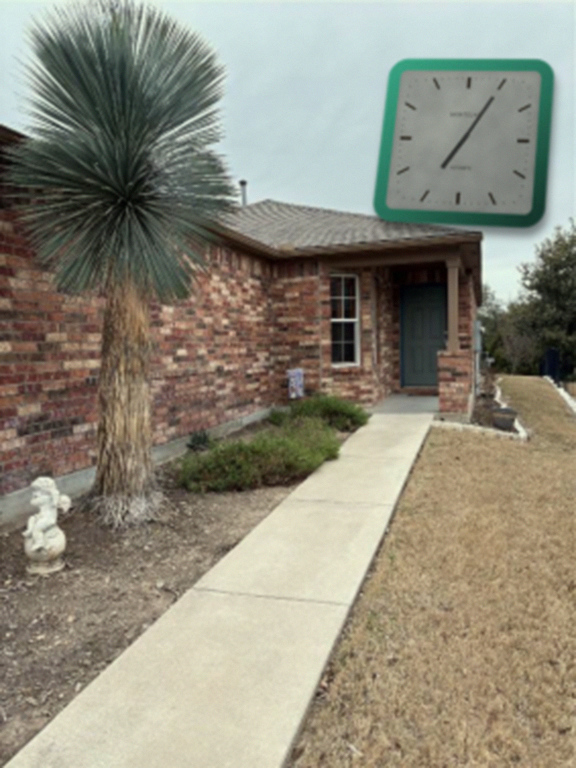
7,05
